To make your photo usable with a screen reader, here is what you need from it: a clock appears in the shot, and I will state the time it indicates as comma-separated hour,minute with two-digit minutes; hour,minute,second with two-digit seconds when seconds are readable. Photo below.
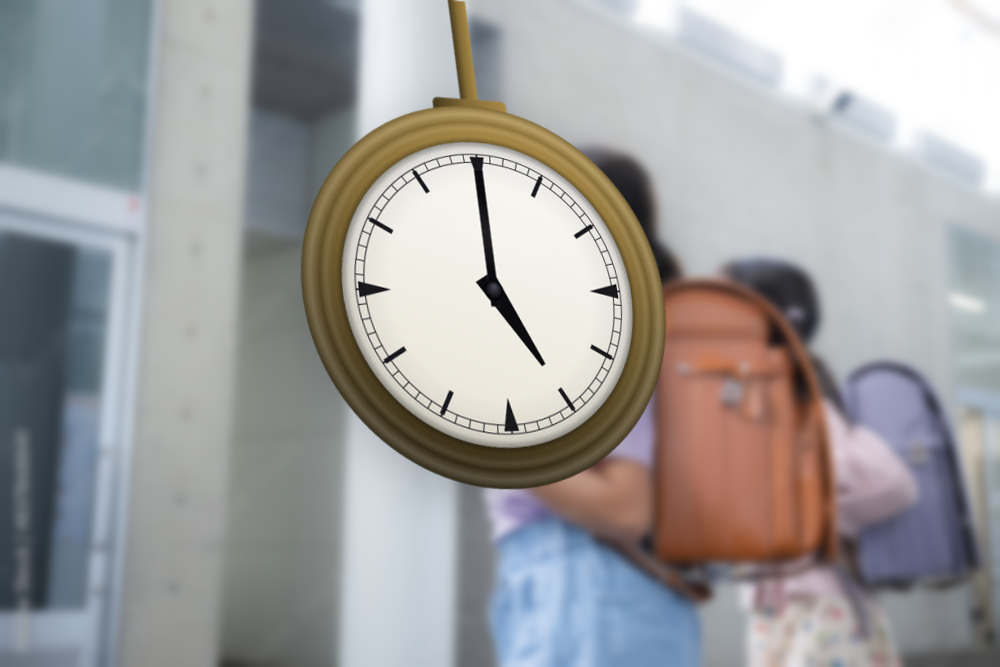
5,00
